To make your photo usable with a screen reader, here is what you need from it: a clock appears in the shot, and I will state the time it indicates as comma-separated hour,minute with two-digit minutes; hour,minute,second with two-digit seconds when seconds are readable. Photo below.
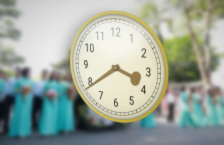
3,39
